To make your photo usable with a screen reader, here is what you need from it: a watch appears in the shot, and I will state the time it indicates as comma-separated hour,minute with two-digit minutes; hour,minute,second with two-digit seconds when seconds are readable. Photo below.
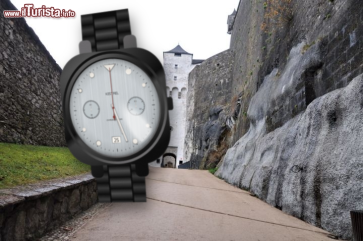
5,27
